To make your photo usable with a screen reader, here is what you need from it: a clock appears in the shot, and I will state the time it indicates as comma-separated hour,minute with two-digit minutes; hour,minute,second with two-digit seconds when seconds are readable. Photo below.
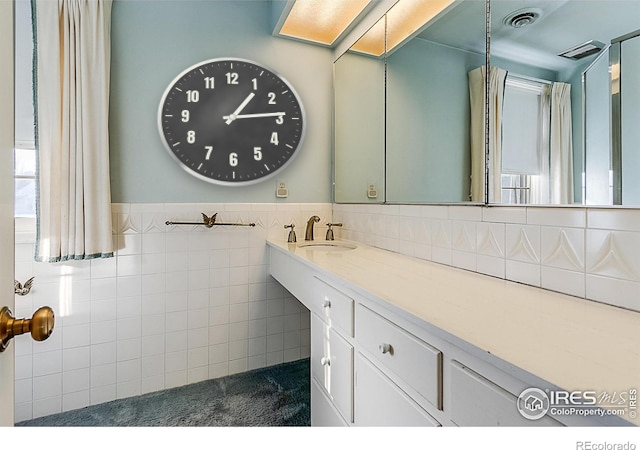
1,14
